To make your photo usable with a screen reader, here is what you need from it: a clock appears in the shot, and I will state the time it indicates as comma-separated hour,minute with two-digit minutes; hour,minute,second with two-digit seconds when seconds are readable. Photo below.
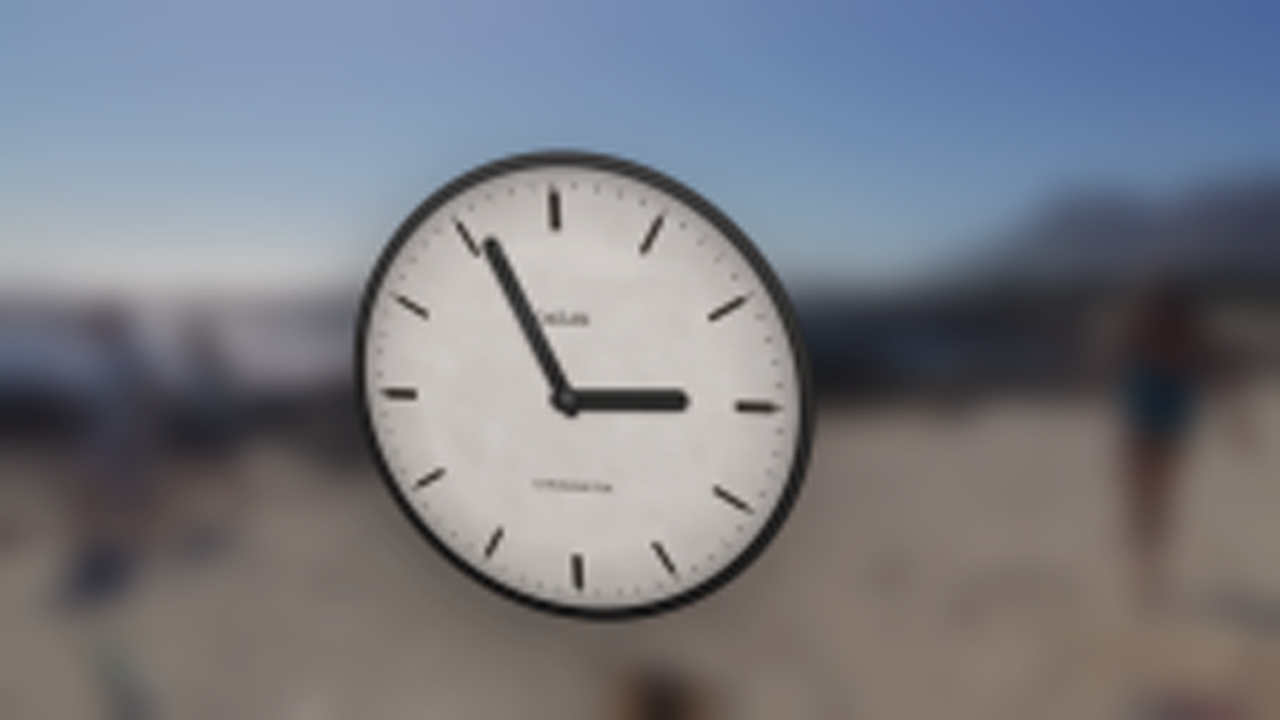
2,56
